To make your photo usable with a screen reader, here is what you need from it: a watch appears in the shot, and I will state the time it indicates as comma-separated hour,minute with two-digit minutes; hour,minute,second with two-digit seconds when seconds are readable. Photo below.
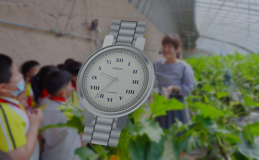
9,36
